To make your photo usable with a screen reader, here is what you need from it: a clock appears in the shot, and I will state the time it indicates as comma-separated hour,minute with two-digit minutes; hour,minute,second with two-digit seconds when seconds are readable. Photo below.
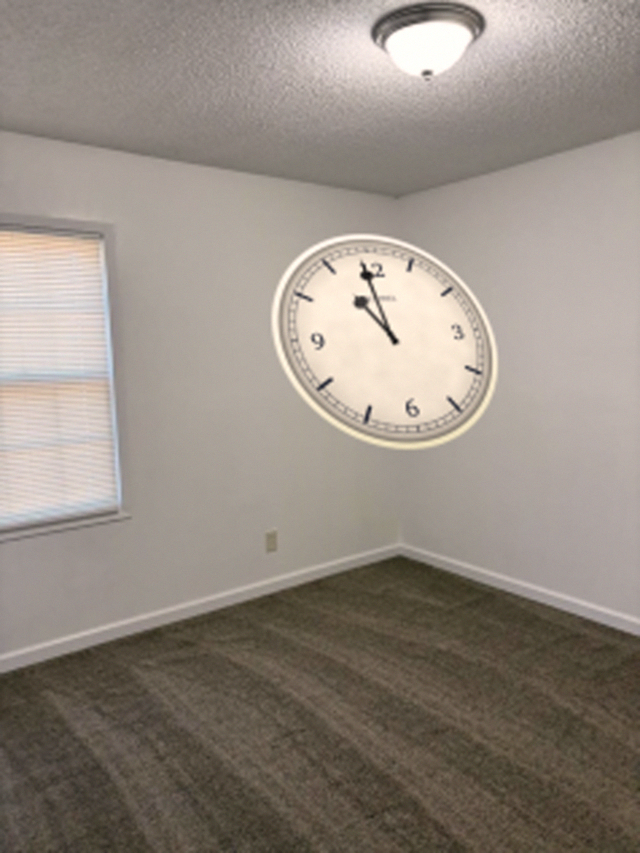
10,59
